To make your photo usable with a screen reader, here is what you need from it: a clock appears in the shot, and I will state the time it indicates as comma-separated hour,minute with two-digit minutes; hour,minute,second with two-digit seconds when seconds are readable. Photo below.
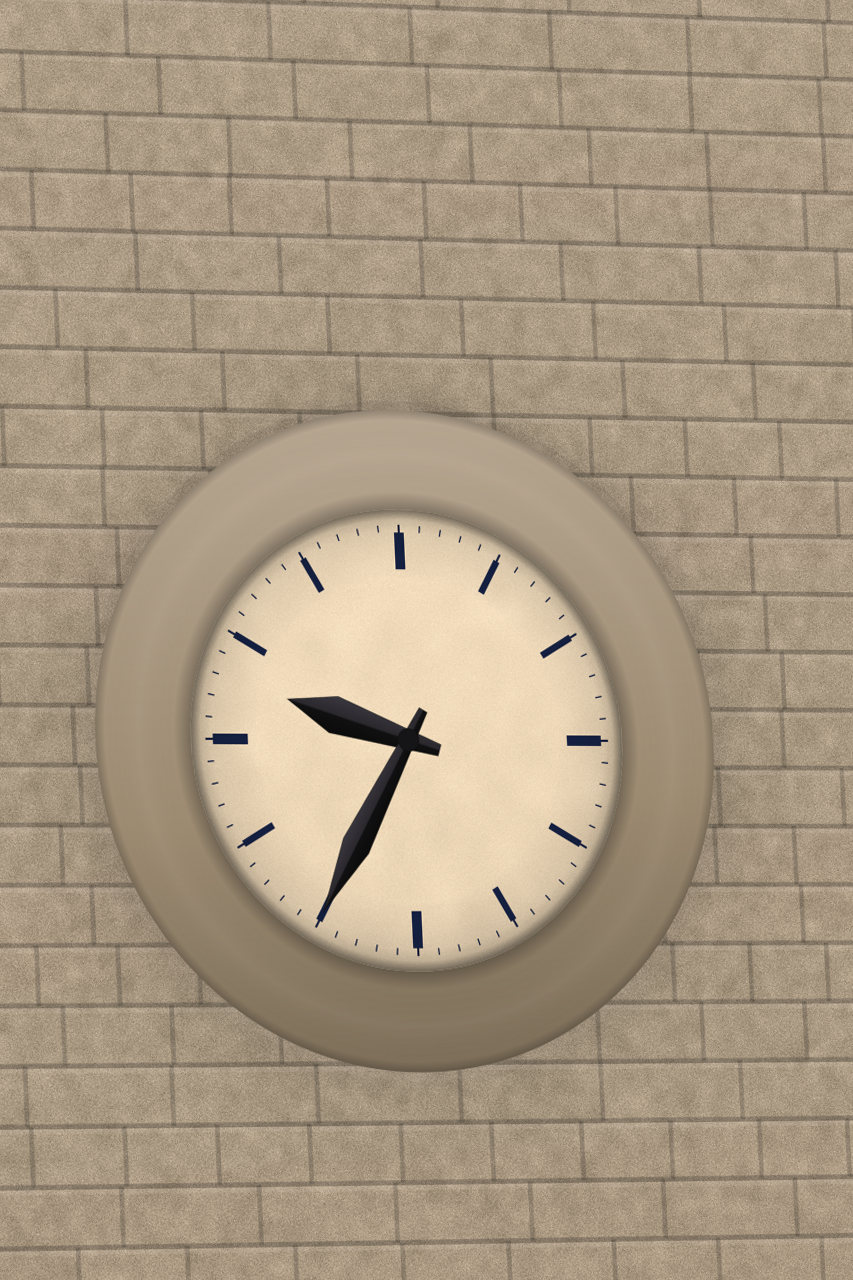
9,35
